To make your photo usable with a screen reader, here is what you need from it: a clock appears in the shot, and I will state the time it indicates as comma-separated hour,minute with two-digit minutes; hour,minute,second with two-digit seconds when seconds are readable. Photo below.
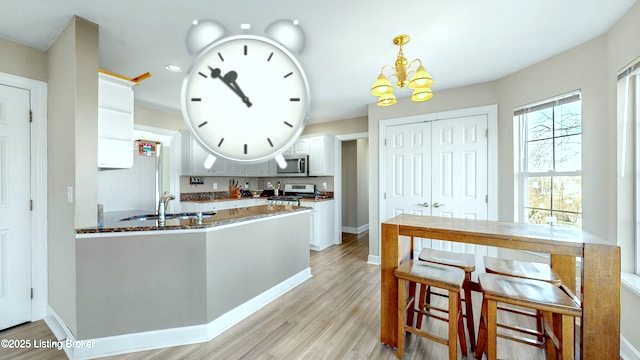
10,52
